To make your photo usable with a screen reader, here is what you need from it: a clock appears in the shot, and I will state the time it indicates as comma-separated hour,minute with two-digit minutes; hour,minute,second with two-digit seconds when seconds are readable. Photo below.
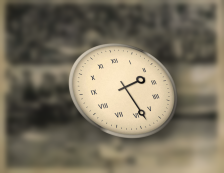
2,28
